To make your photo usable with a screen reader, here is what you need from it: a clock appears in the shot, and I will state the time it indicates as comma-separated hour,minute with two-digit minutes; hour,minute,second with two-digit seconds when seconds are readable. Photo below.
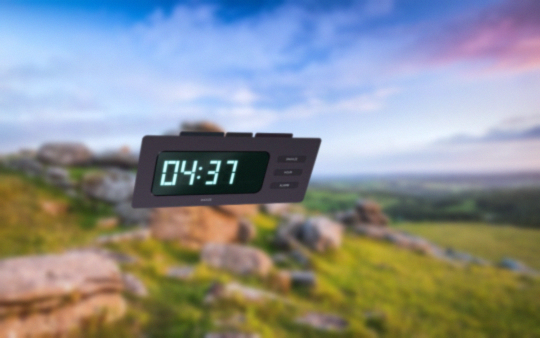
4,37
